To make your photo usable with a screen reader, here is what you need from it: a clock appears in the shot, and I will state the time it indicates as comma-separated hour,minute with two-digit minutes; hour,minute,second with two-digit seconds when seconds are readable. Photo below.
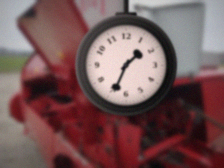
1,34
